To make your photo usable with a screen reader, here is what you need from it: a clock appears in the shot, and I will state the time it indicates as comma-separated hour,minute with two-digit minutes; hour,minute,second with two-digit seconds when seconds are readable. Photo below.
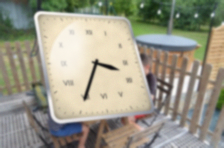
3,35
